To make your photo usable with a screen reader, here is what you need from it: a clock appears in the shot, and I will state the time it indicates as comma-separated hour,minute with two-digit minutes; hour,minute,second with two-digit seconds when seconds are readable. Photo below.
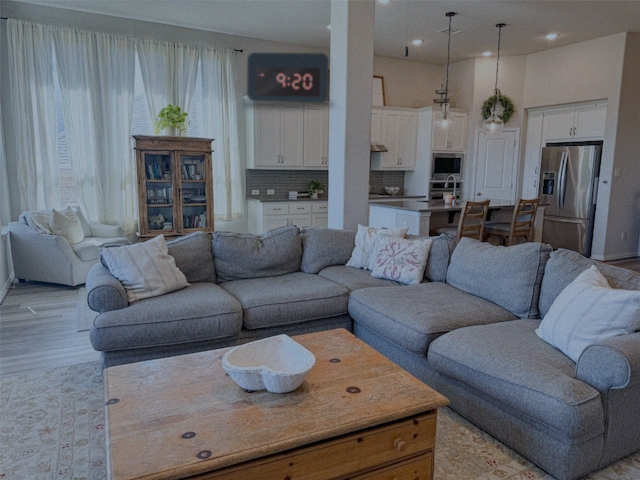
9,20
